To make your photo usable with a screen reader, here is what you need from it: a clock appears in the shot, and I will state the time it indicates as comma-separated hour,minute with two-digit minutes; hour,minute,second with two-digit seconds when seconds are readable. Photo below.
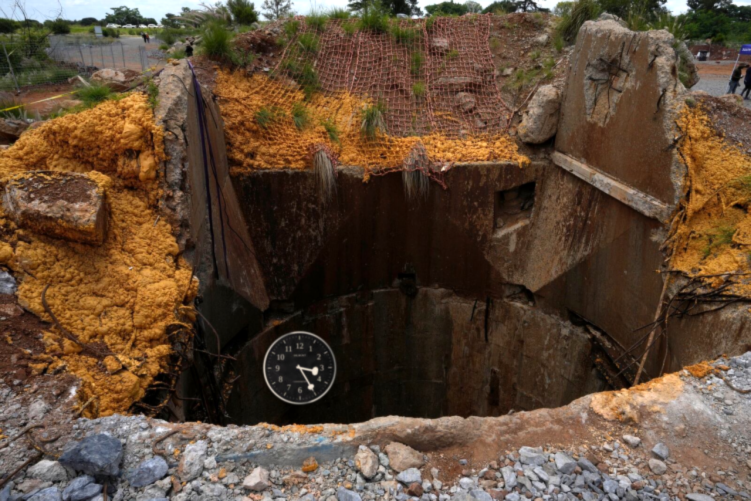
3,25
